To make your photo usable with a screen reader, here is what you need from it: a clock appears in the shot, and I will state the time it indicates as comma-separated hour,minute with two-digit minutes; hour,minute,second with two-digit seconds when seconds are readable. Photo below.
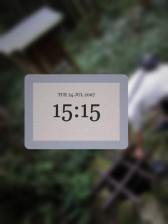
15,15
